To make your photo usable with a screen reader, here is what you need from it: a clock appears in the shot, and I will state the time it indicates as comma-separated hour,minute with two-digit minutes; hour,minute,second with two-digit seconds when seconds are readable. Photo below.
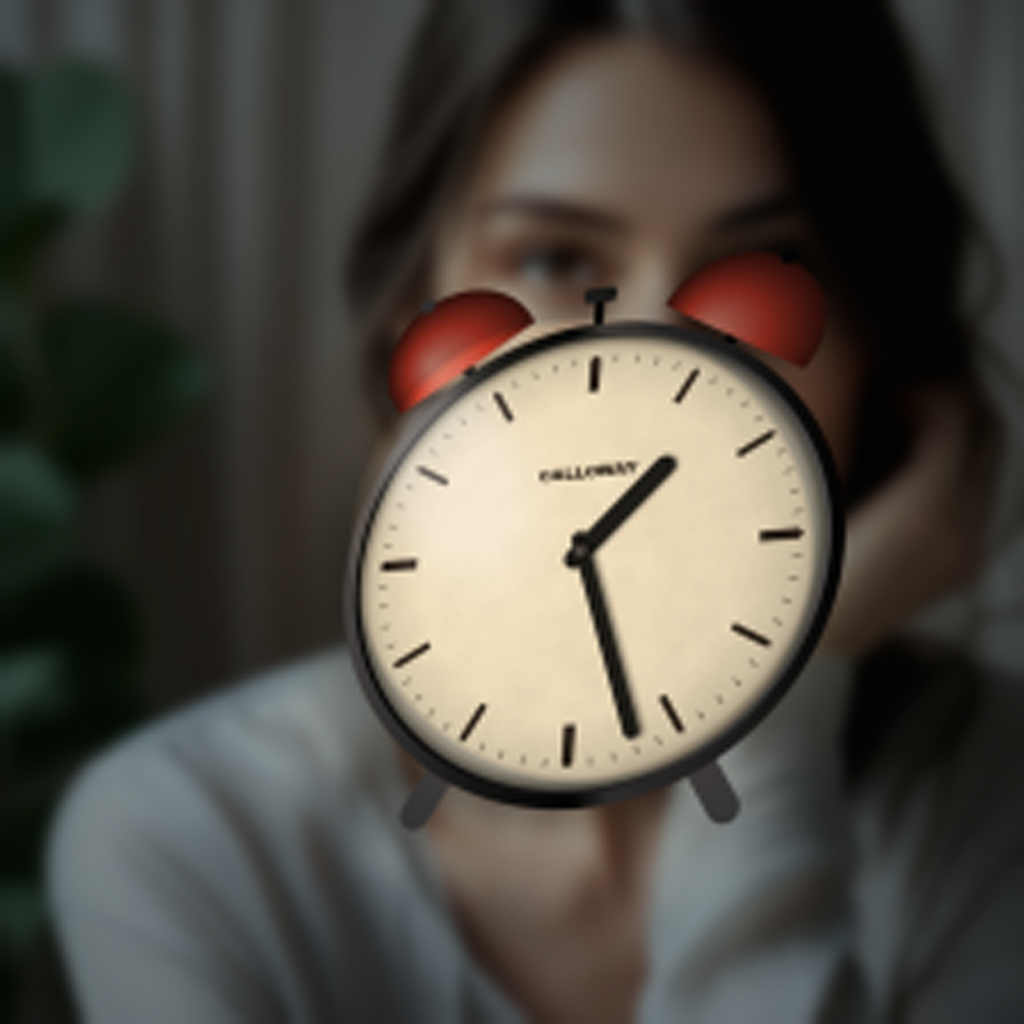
1,27
